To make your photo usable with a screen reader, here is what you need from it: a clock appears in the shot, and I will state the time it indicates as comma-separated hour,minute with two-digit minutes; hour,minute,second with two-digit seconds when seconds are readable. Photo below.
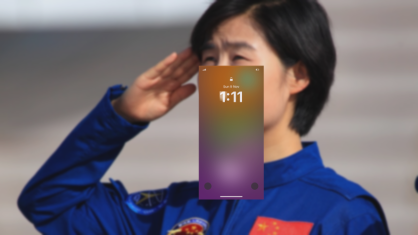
1,11
